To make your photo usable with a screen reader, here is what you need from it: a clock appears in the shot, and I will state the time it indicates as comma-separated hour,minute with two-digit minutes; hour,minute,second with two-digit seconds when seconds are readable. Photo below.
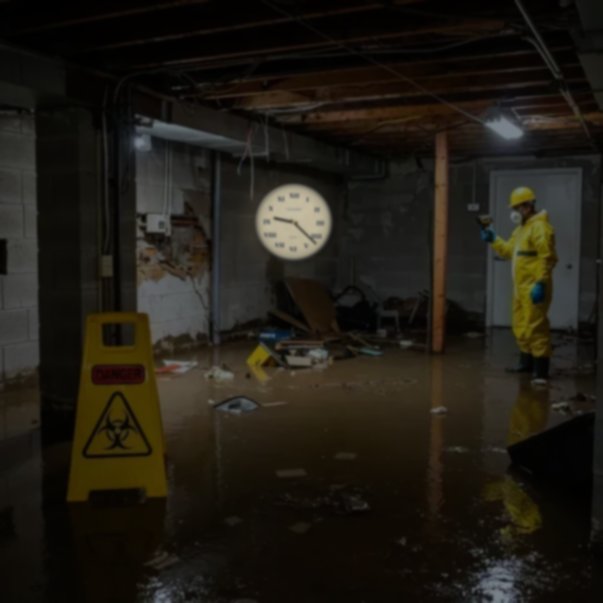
9,22
